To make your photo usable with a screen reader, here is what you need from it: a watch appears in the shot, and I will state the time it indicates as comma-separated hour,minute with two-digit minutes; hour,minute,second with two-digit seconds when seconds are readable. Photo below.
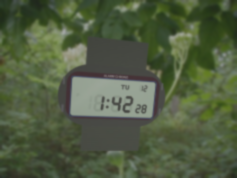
1,42
